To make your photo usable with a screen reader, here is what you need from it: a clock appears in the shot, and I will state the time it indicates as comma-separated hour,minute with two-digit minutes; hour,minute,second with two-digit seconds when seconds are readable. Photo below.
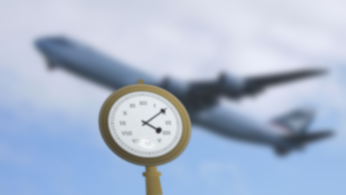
4,09
